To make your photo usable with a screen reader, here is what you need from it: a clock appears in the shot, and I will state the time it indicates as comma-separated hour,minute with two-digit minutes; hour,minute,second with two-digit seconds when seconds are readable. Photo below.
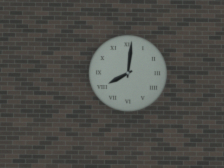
8,01
